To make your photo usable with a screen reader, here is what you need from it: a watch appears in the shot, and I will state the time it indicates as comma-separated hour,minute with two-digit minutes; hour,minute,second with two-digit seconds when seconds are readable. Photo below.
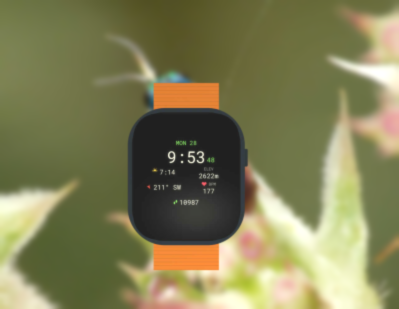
9,53
